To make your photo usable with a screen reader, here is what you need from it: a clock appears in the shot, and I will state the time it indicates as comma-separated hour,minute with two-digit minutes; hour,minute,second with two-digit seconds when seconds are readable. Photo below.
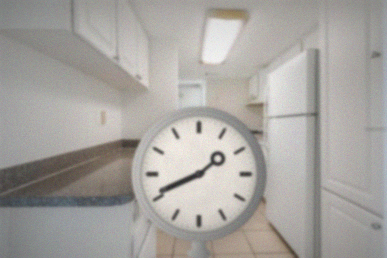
1,41
